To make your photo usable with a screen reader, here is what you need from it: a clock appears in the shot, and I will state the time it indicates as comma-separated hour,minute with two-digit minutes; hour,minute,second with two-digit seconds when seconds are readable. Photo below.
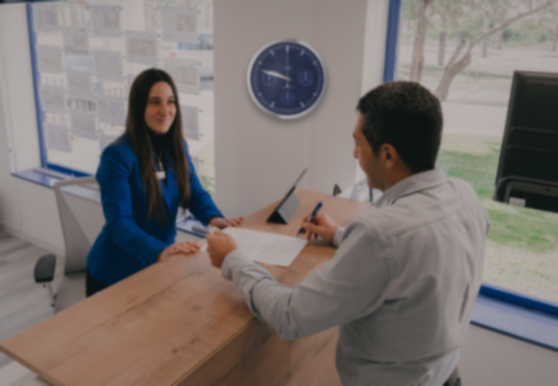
9,48
